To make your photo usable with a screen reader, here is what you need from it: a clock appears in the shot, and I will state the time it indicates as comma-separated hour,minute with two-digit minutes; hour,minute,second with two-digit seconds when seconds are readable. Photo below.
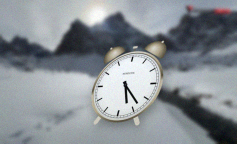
5,23
